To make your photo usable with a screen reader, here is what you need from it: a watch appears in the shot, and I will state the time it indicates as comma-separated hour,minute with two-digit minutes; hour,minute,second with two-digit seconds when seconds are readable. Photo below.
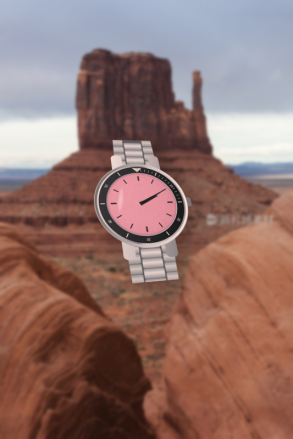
2,10
